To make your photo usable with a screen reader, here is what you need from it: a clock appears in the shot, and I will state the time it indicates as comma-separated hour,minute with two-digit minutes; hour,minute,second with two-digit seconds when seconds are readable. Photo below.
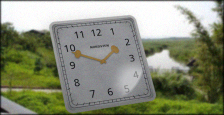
1,49
